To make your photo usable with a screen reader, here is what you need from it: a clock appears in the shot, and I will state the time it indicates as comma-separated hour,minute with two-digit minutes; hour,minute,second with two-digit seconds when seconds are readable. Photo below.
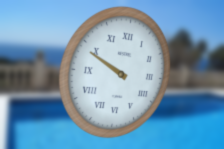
9,49
